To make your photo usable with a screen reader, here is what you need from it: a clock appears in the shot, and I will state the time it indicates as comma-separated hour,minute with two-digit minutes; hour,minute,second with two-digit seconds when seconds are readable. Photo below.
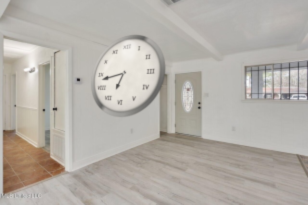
6,43
